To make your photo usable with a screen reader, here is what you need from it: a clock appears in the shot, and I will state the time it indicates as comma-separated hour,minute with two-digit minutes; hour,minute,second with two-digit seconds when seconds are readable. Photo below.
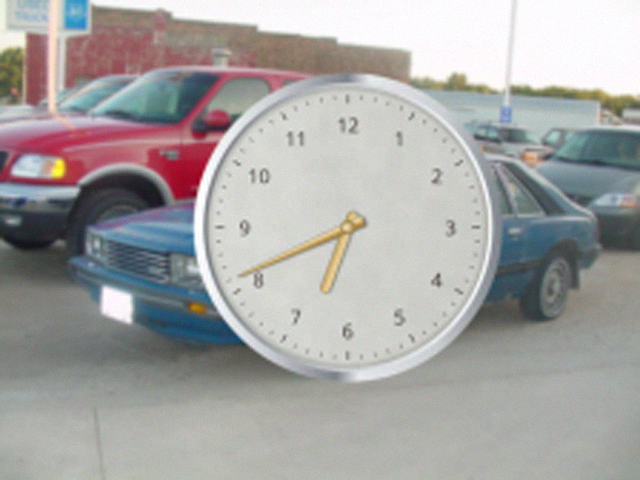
6,41
